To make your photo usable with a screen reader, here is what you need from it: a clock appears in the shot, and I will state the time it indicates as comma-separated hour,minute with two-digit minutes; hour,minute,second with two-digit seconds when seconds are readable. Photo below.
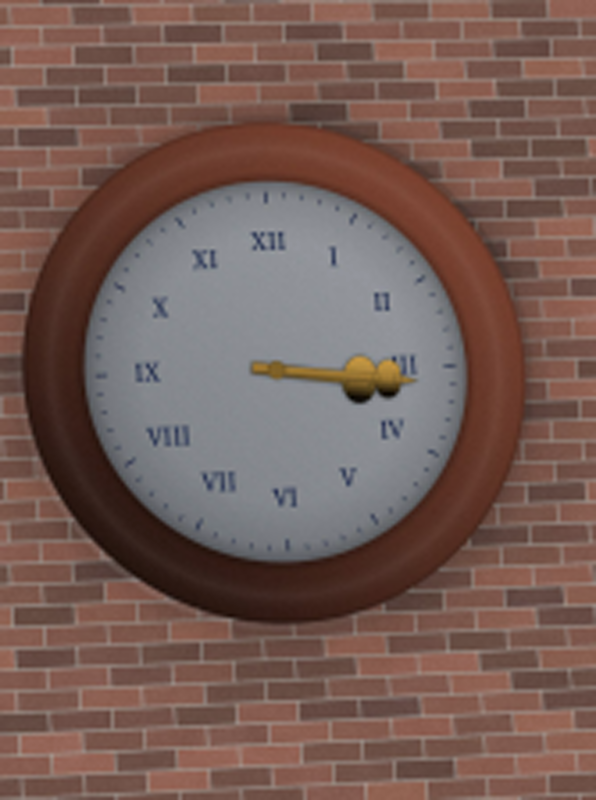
3,16
